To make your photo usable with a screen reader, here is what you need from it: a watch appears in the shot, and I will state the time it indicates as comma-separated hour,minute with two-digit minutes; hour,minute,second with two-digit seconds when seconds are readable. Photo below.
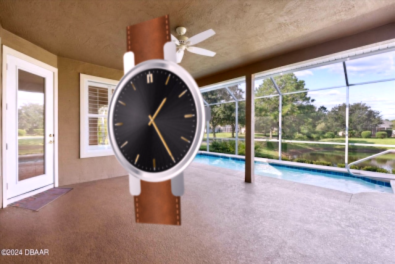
1,25
